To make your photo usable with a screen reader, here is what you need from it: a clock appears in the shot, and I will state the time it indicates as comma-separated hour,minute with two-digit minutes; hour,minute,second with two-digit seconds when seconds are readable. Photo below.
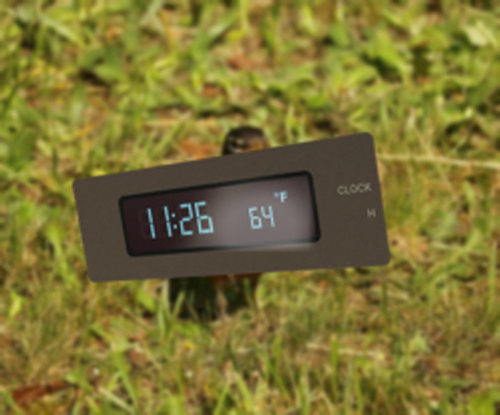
11,26
